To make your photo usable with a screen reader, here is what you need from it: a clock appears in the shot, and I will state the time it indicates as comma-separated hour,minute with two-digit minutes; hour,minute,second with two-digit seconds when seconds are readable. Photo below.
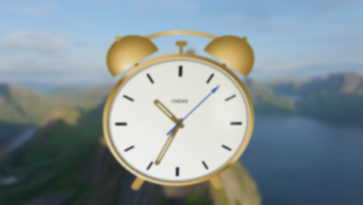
10,34,07
